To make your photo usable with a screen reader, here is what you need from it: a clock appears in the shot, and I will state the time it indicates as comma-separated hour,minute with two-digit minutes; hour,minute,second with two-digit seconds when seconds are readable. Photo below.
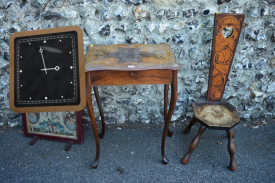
2,58
